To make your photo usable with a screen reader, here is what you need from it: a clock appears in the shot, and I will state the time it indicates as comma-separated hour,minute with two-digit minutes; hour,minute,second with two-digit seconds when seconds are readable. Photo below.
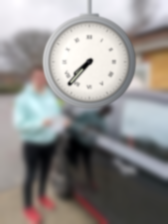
7,37
